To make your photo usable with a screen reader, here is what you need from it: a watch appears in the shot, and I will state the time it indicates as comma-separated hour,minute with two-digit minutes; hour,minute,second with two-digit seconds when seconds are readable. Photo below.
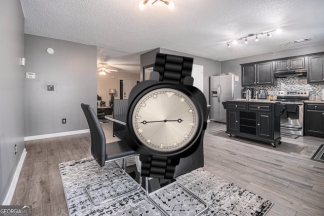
2,43
